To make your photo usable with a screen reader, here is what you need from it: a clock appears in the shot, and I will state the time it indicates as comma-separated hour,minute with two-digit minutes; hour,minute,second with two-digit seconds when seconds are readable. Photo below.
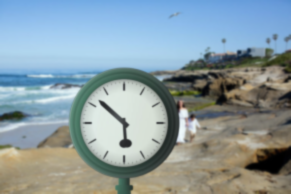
5,52
